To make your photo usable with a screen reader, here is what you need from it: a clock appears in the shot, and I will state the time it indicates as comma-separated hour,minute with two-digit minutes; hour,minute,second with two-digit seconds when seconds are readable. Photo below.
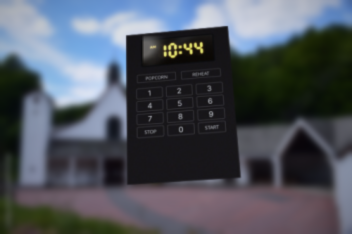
10,44
